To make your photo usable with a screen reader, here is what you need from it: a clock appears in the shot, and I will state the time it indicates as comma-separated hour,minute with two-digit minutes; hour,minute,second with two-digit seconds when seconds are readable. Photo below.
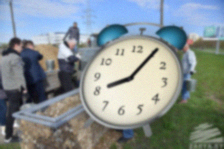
8,05
